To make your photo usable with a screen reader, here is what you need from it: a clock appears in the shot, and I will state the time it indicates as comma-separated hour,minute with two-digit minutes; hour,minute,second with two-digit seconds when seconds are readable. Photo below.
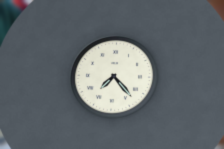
7,23
